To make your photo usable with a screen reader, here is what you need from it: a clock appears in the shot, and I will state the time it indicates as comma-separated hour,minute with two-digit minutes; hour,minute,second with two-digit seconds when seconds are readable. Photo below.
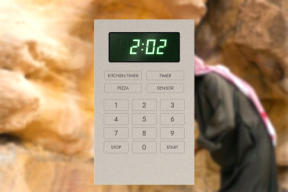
2,02
